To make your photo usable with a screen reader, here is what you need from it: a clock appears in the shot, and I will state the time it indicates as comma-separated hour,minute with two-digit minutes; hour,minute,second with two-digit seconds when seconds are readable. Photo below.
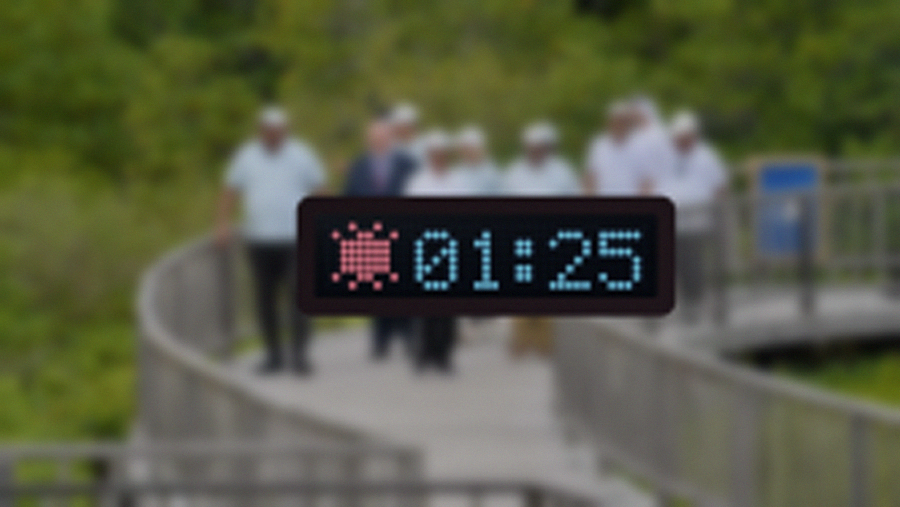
1,25
